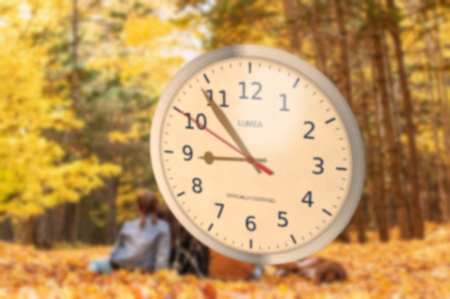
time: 8:53:50
